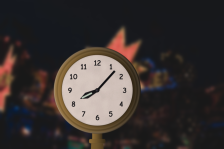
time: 8:07
